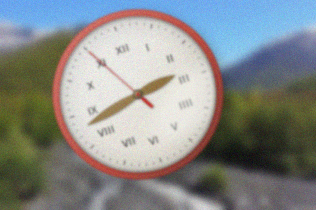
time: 2:42:55
